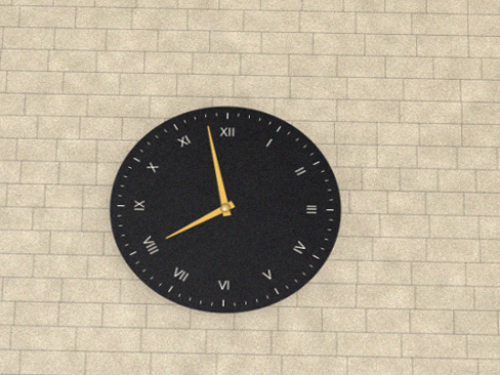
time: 7:58
